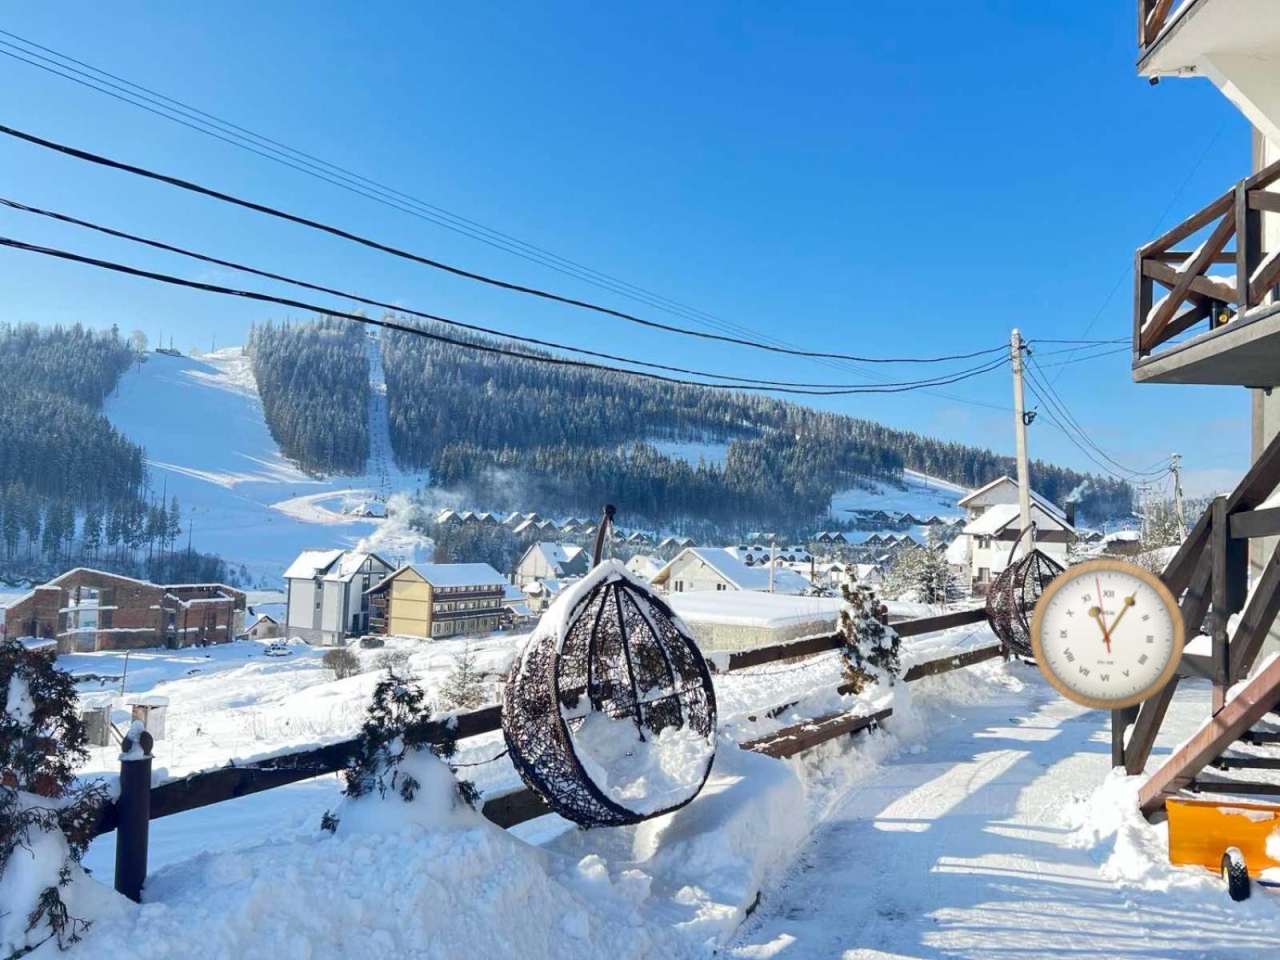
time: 11:04:58
